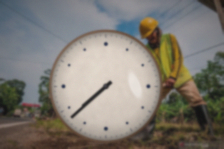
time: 7:38
